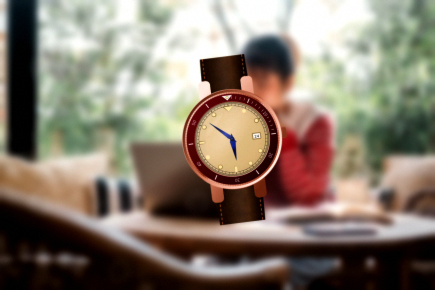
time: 5:52
